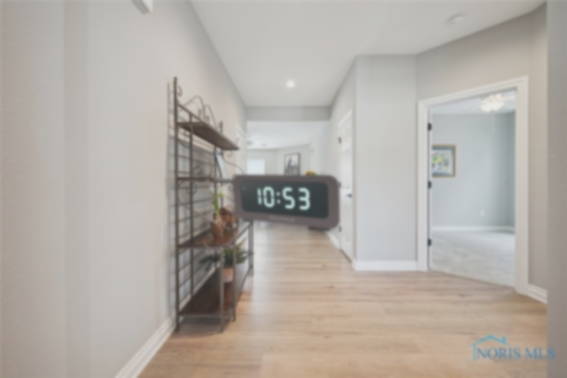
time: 10:53
